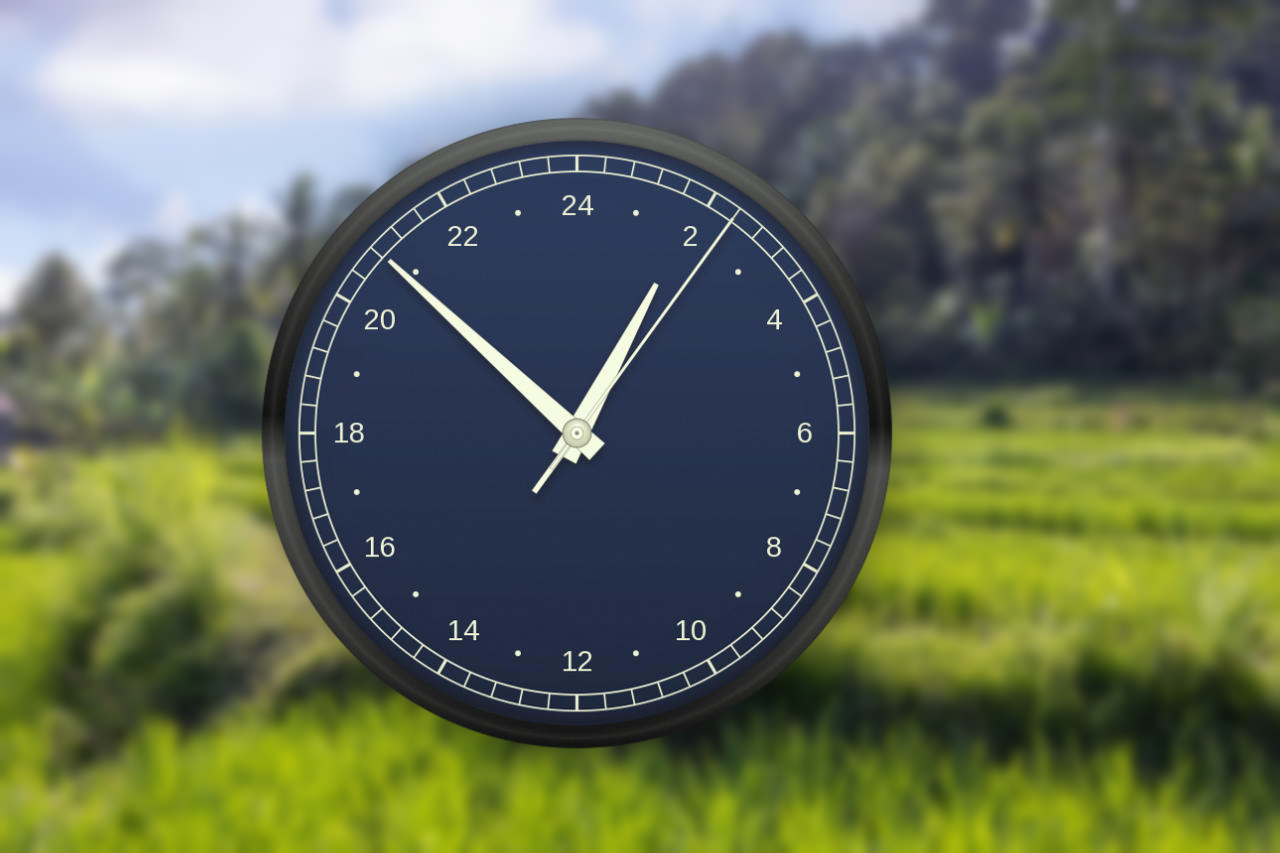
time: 1:52:06
